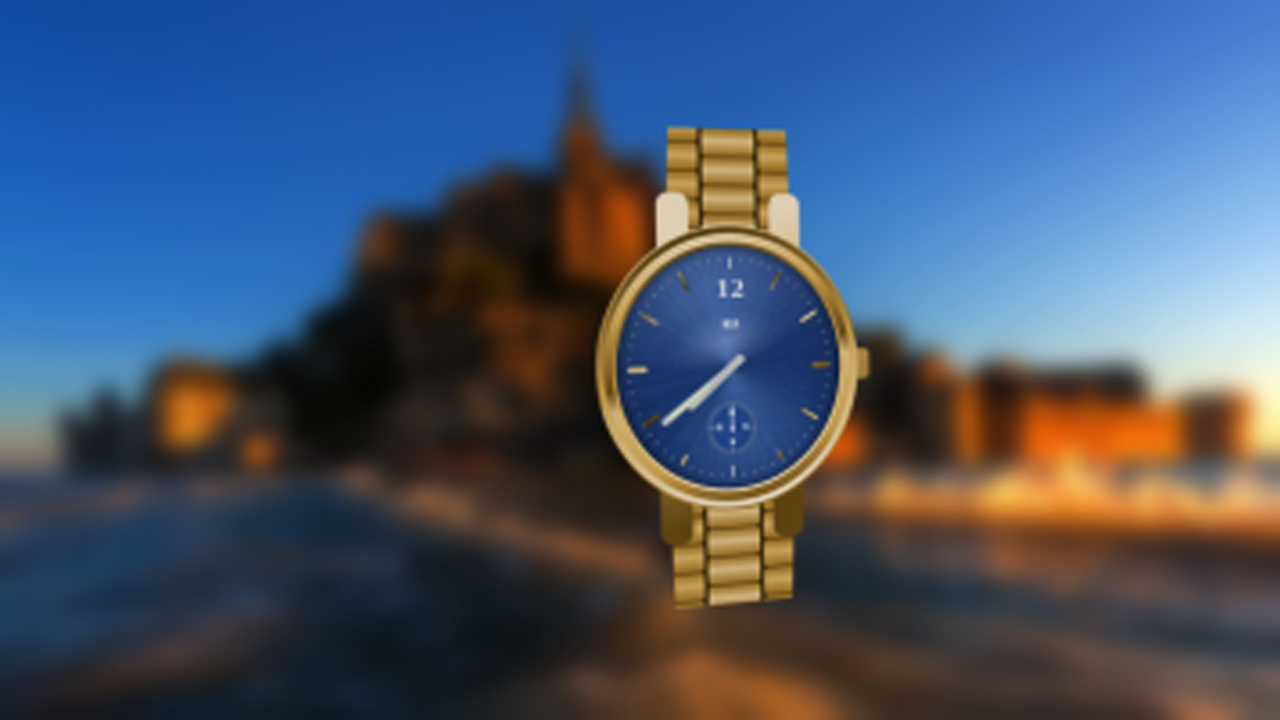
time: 7:39
